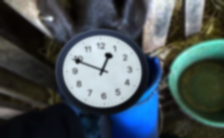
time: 12:49
